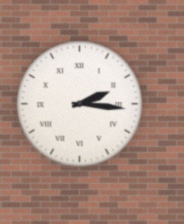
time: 2:16
